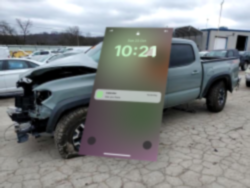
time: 10:21
